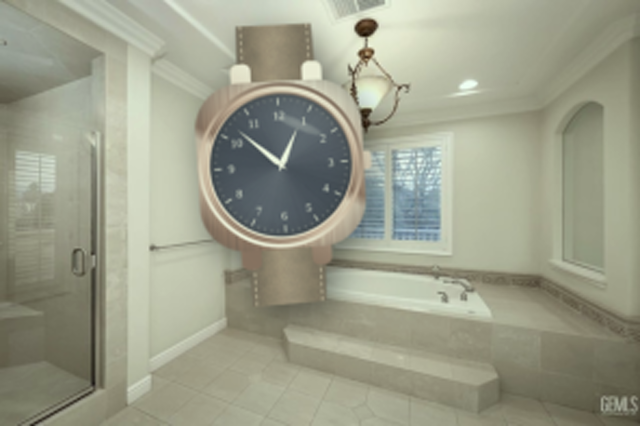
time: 12:52
